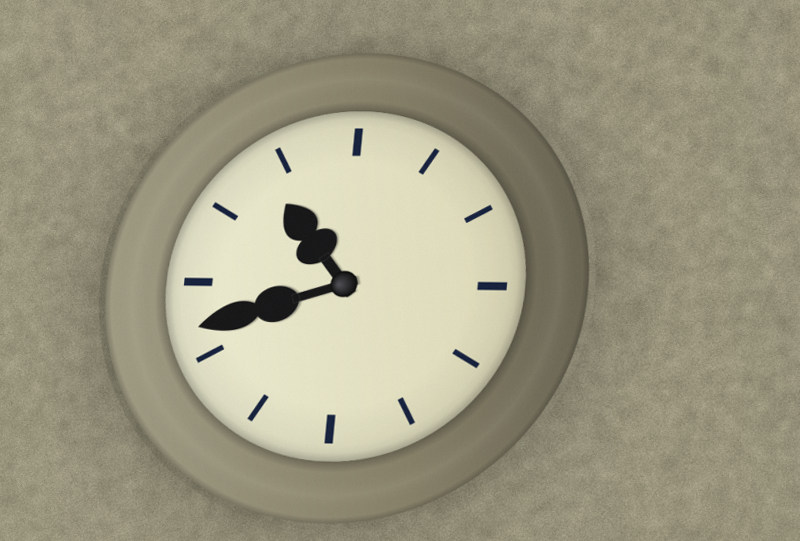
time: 10:42
